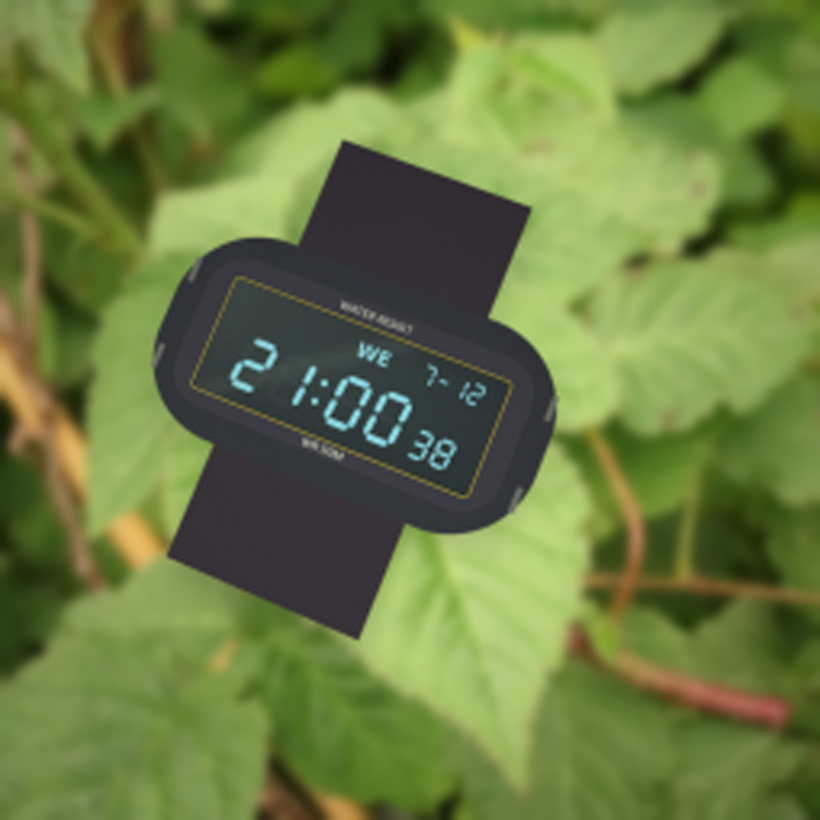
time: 21:00:38
